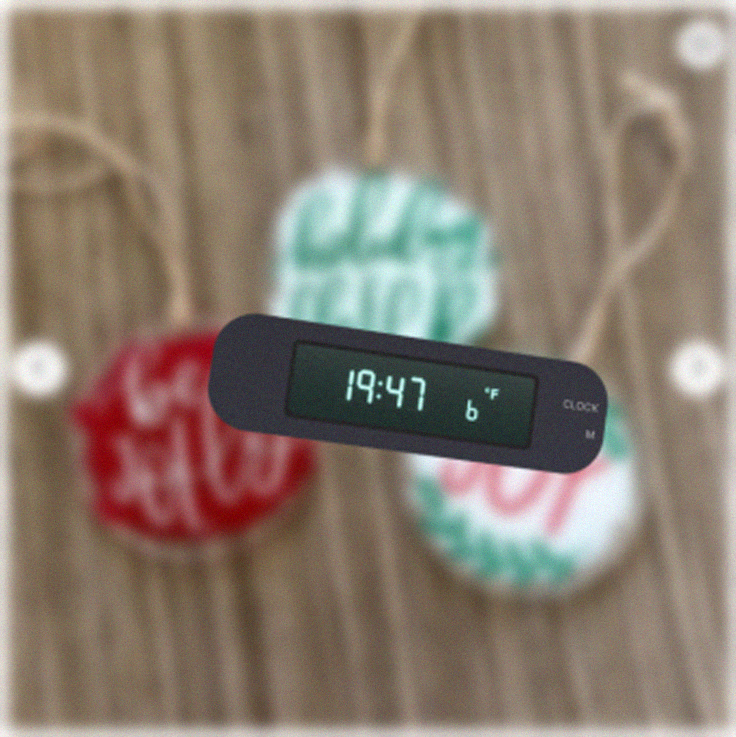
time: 19:47
